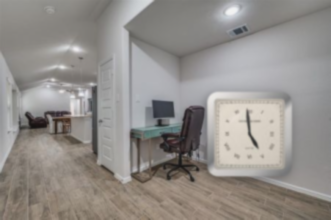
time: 4:59
